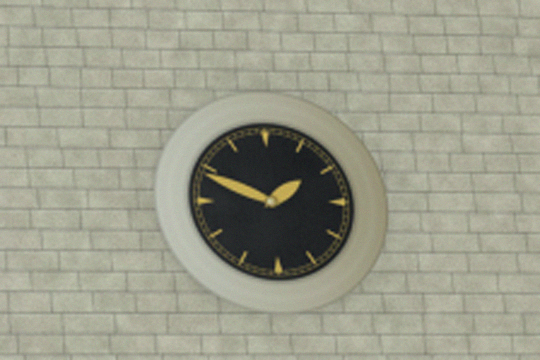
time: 1:49
